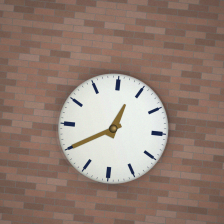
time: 12:40
